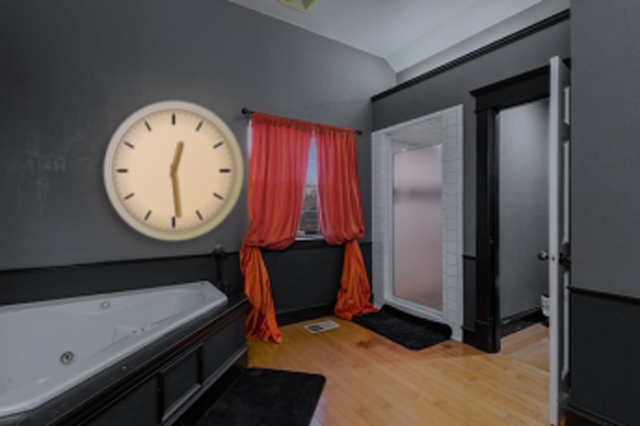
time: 12:29
